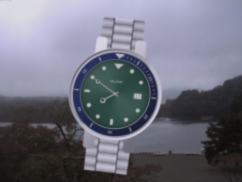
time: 7:50
